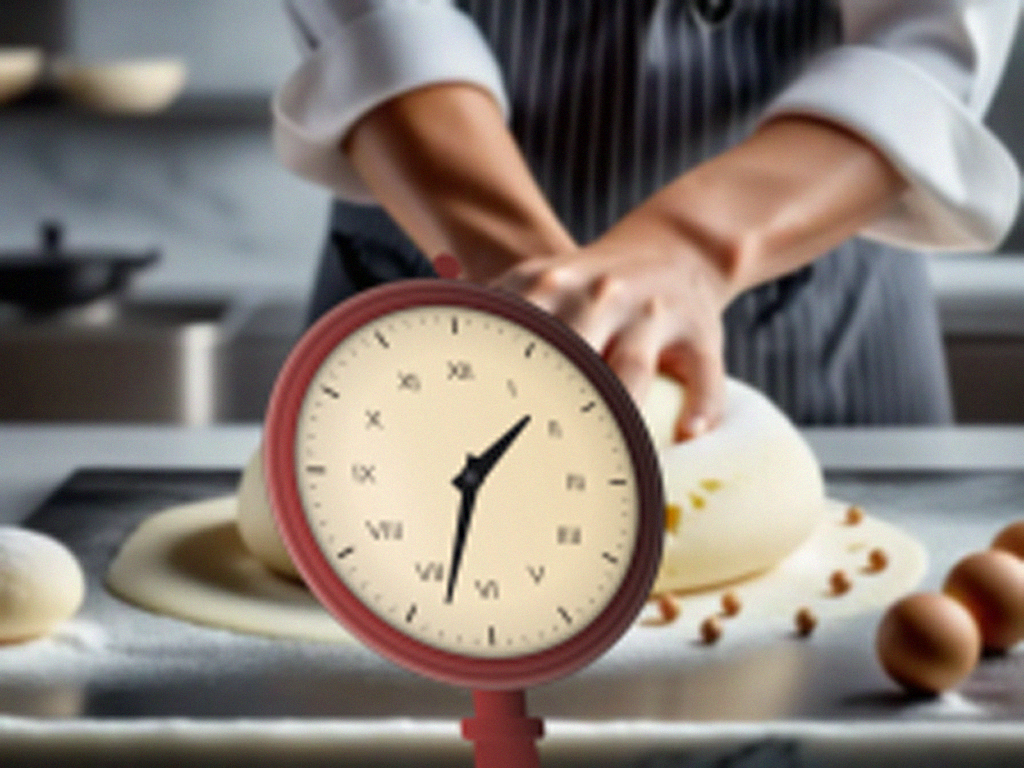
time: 1:33
